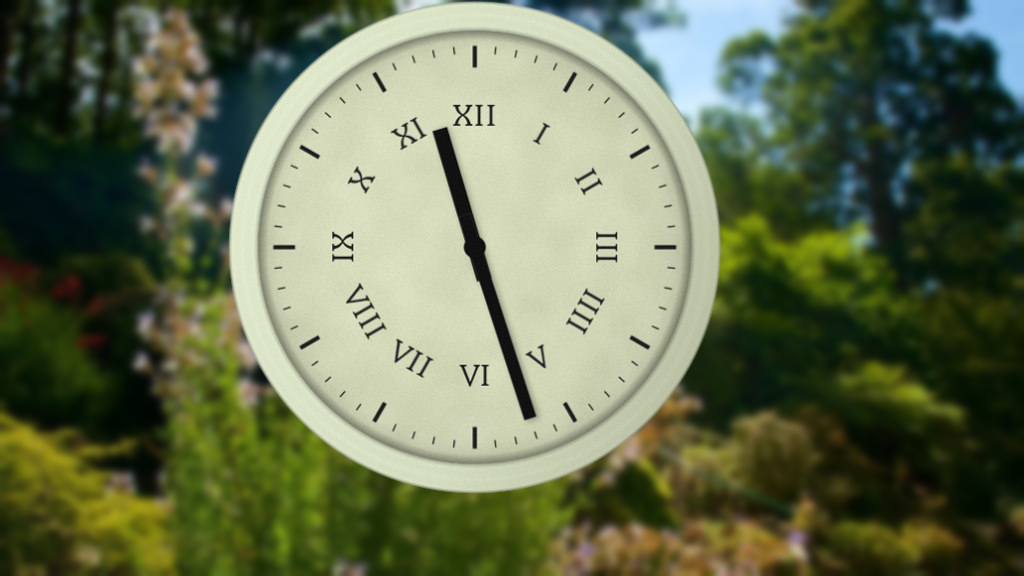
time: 11:27
